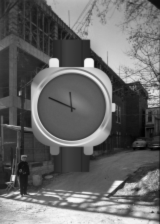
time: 11:49
